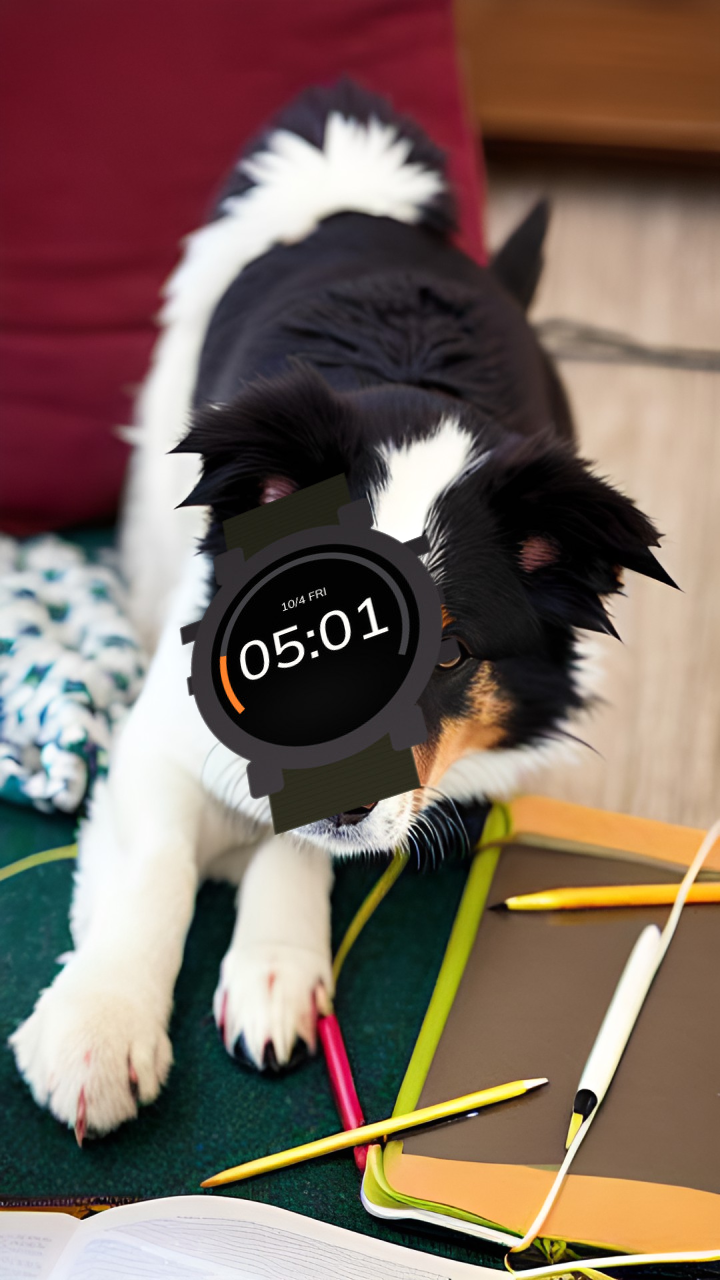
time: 5:01
